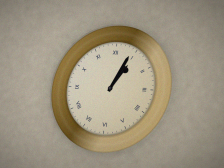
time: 1:04
